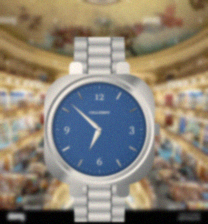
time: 6:52
